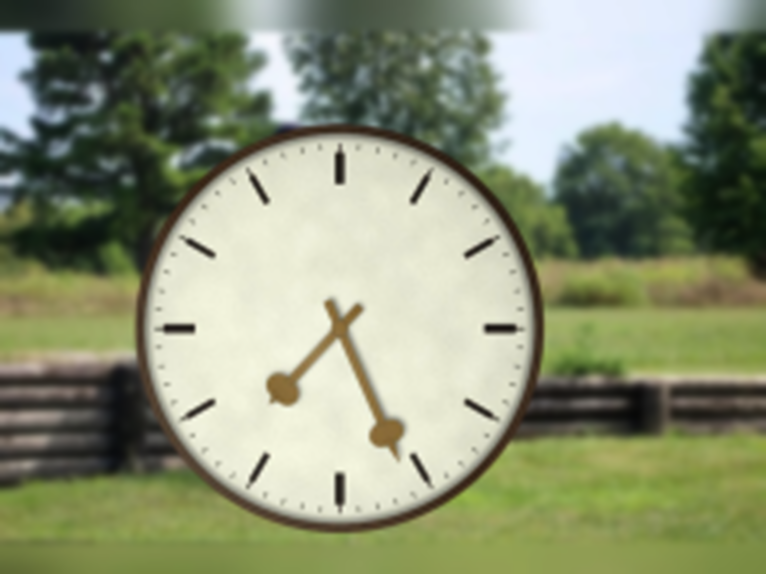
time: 7:26
